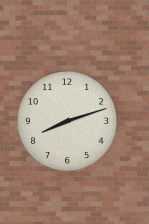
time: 8:12
